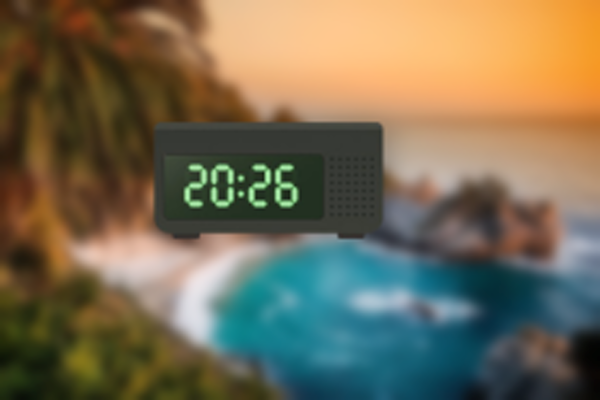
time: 20:26
